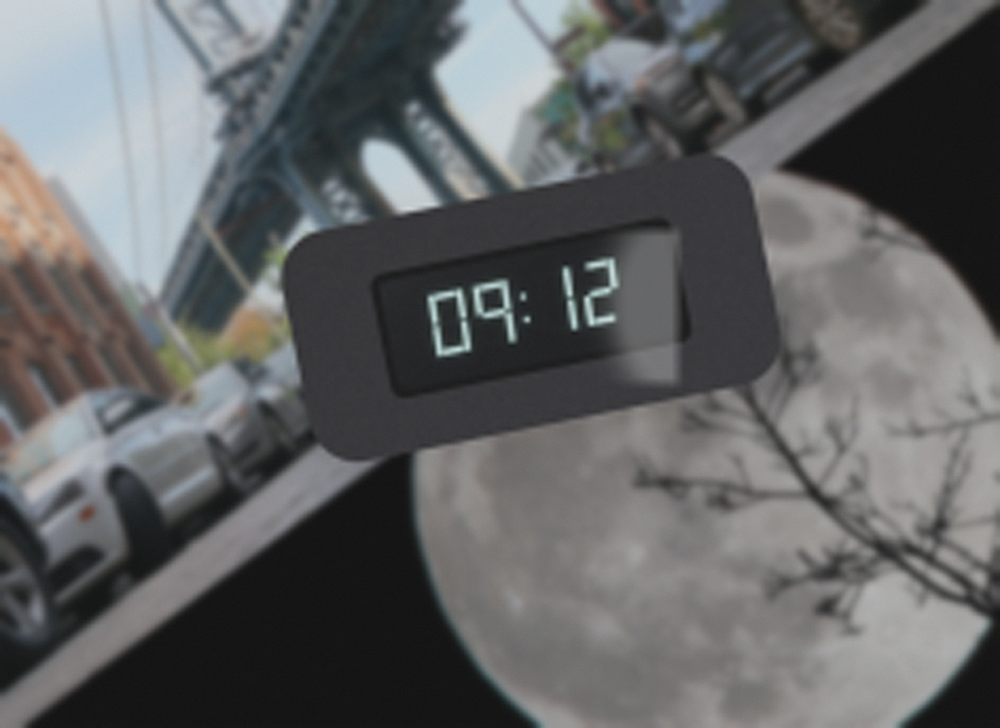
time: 9:12
